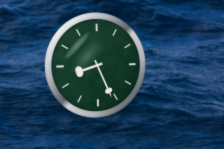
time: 8:26
